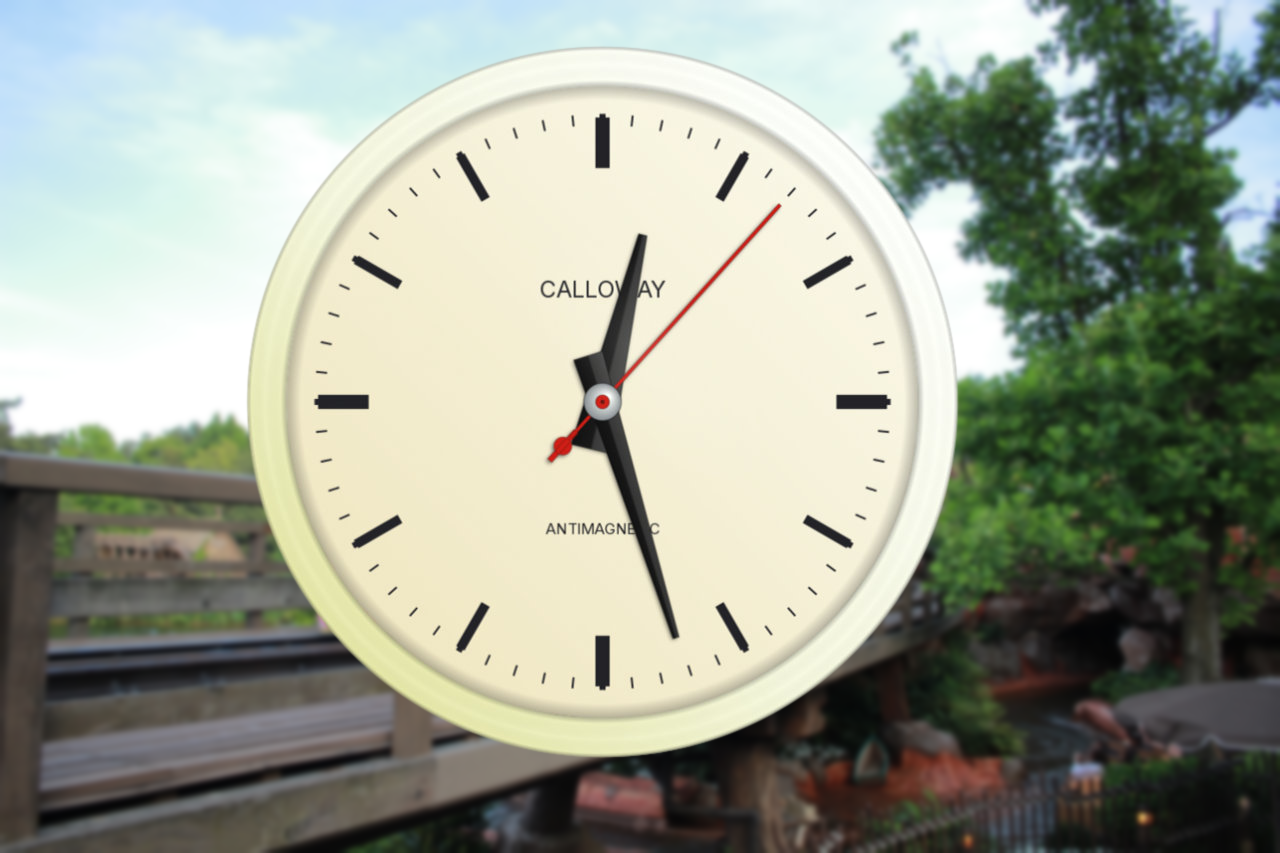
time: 12:27:07
